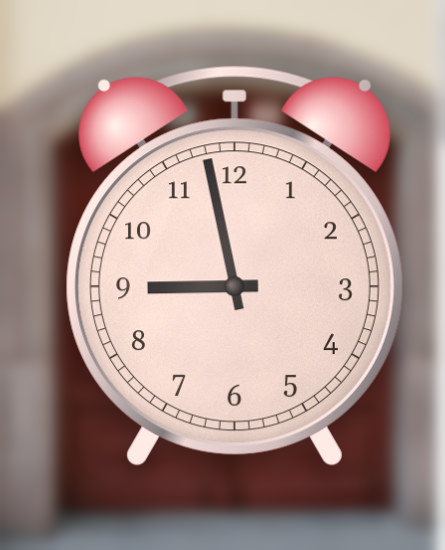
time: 8:58
